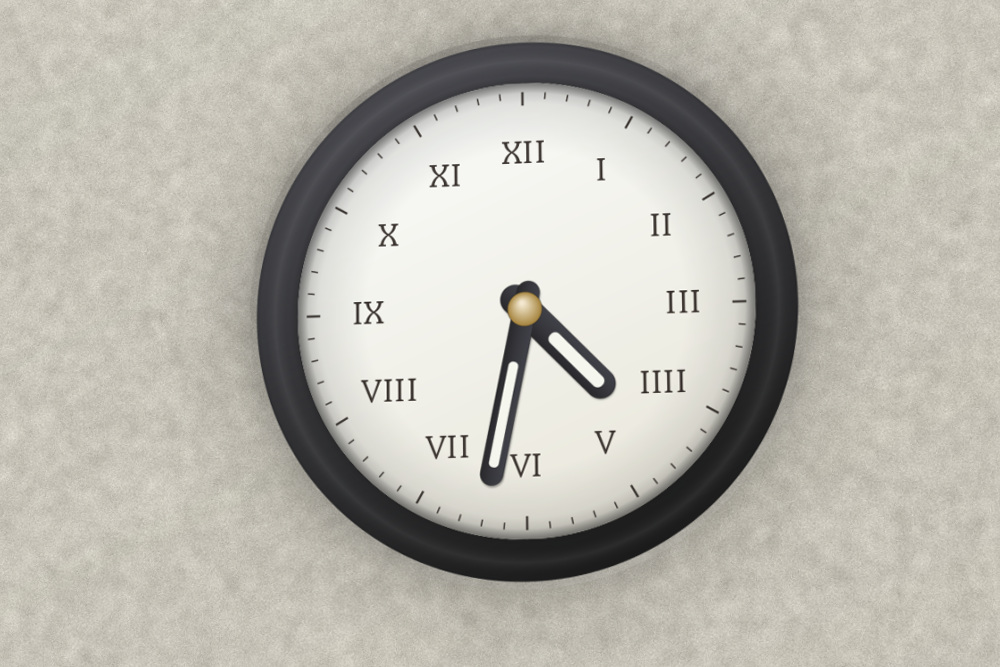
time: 4:32
